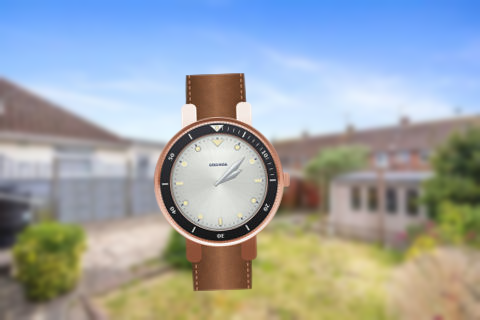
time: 2:08
